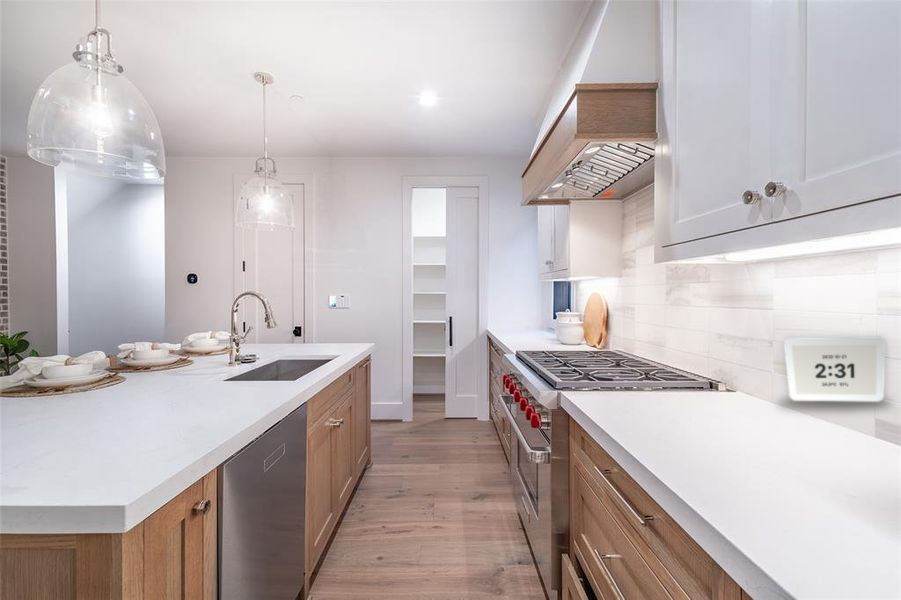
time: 2:31
